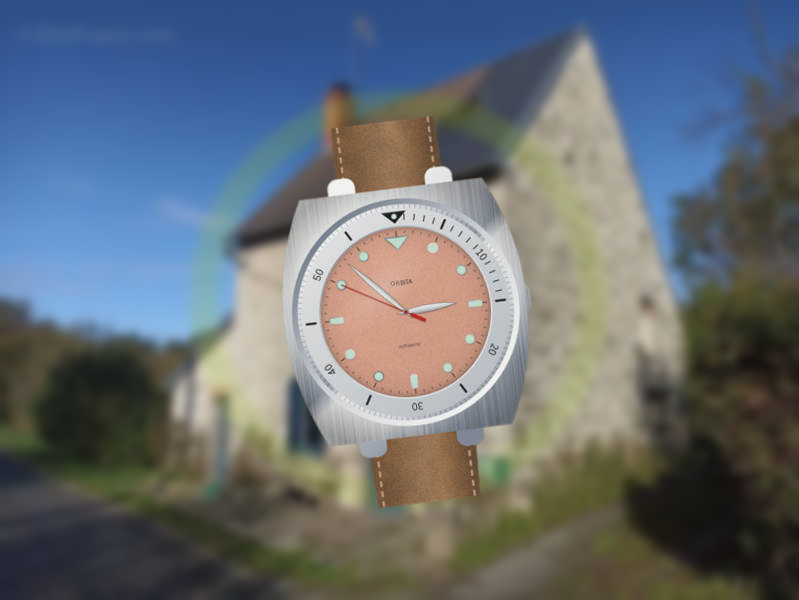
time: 2:52:50
